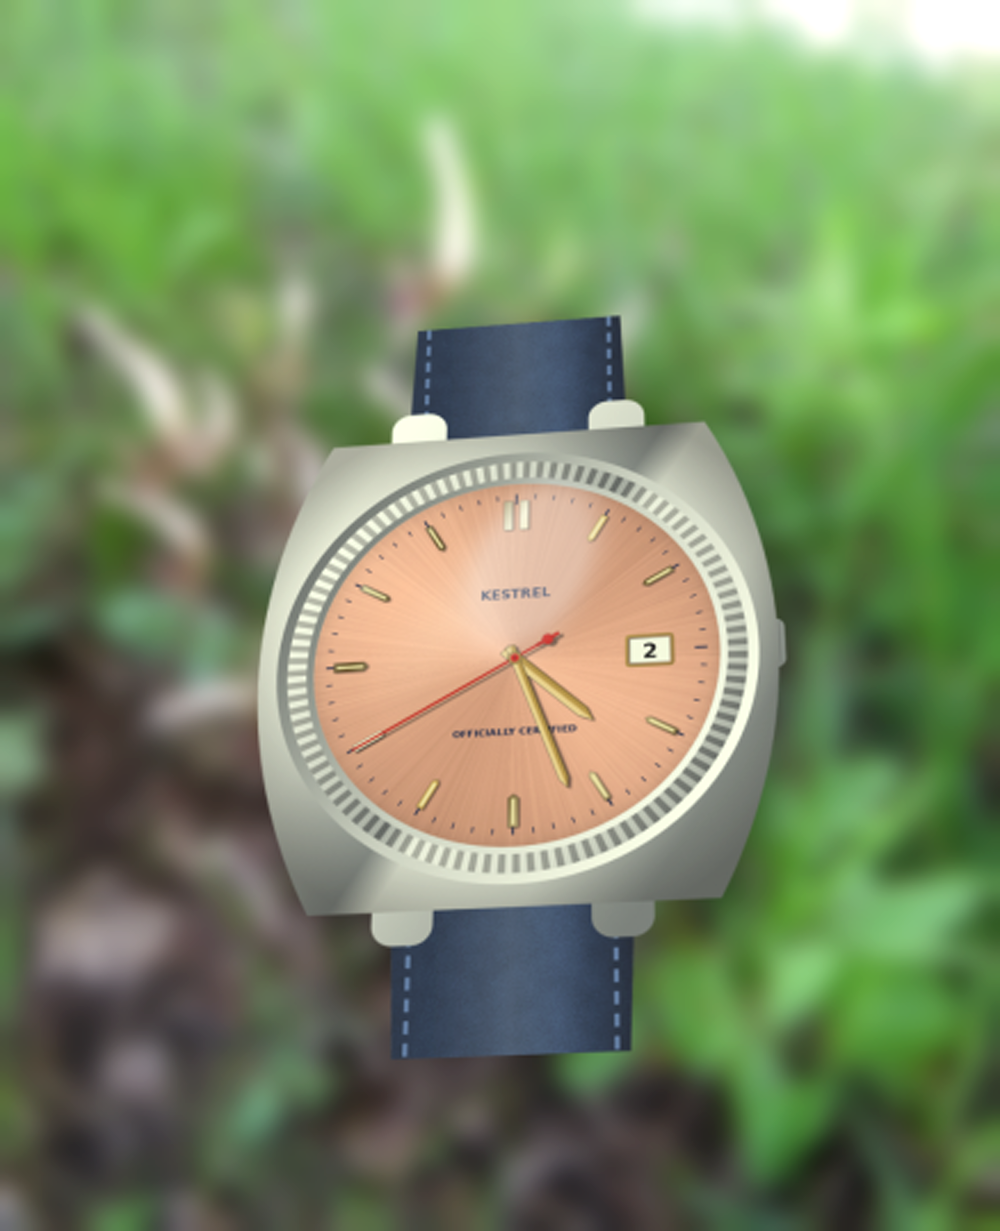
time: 4:26:40
